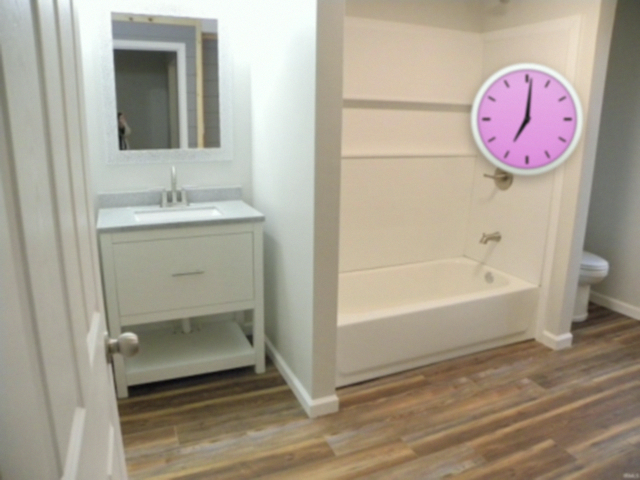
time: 7:01
